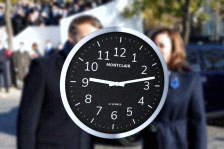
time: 9:13
